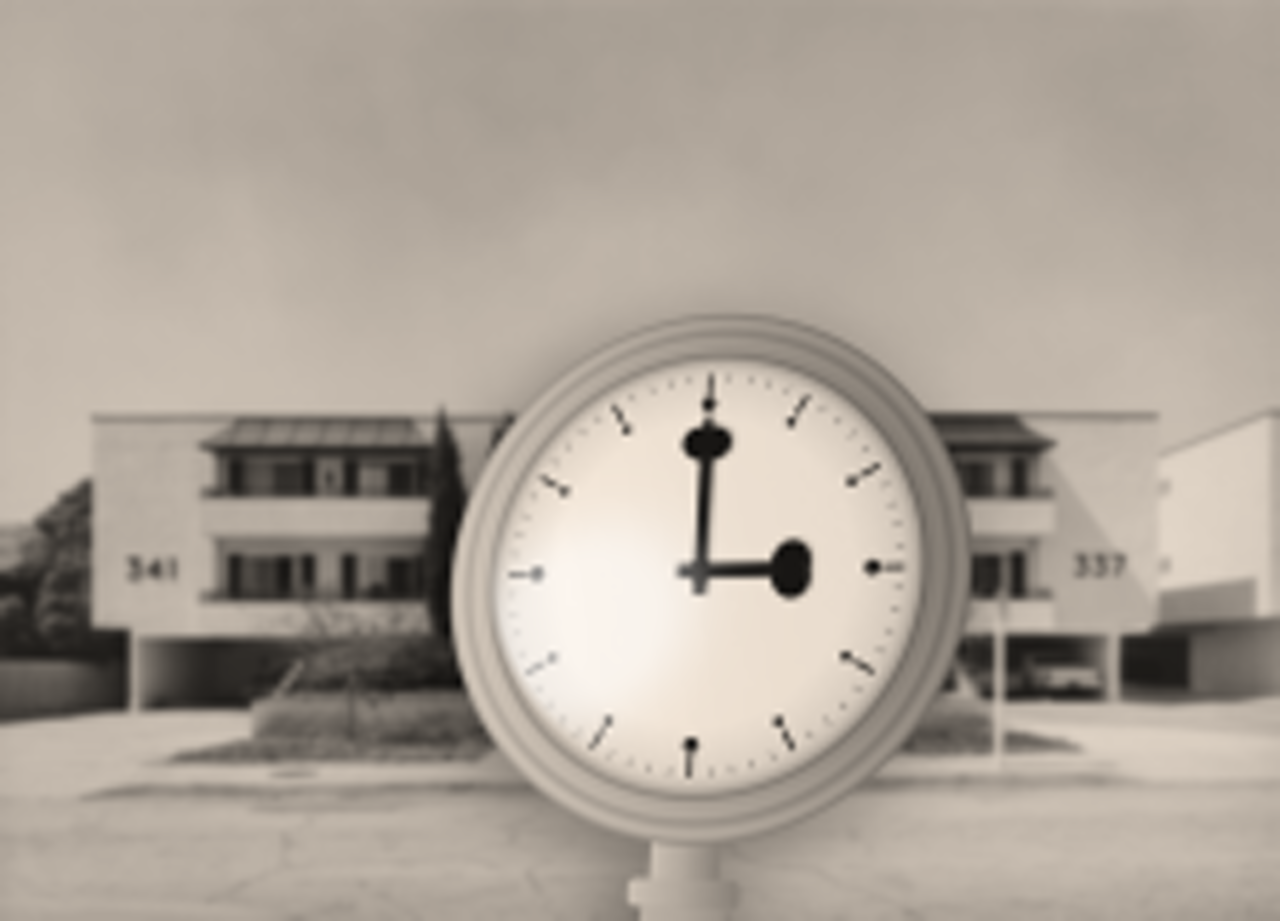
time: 3:00
